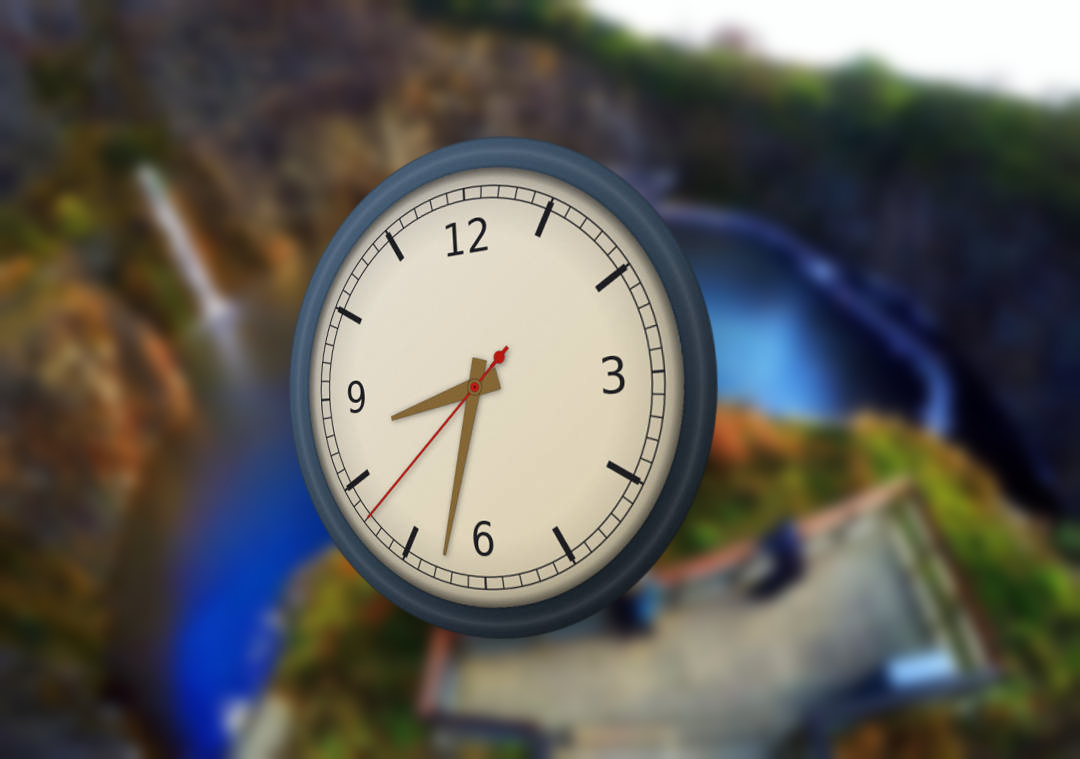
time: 8:32:38
